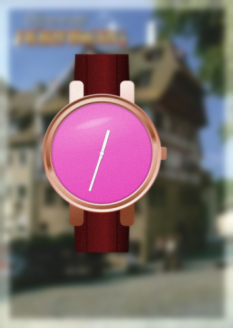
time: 12:33
